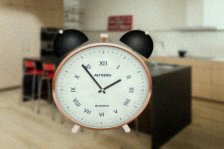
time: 1:54
